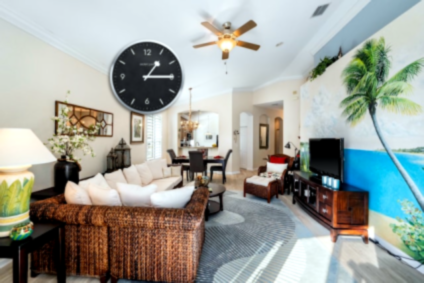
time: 1:15
